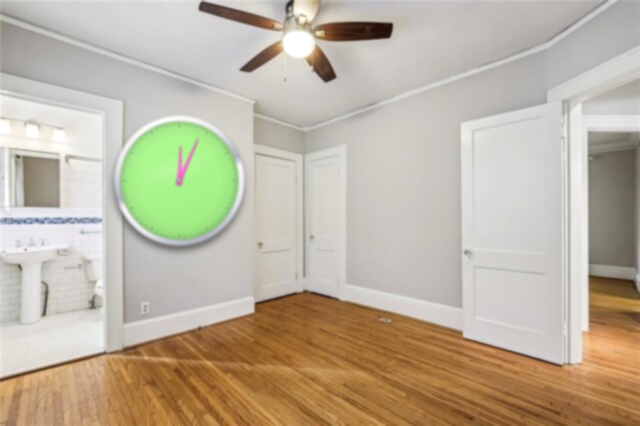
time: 12:04
